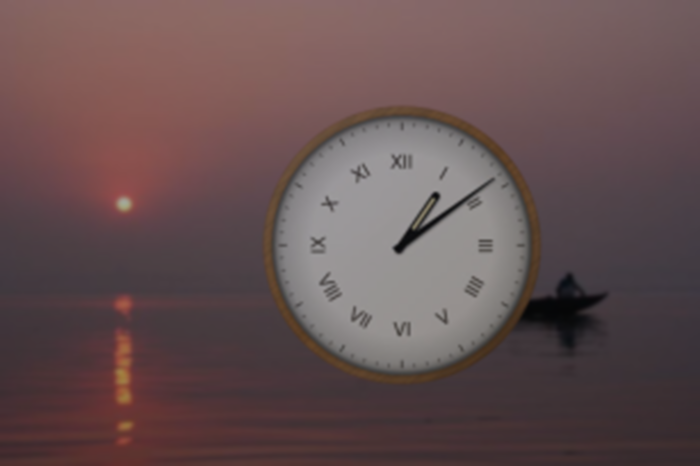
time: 1:09
